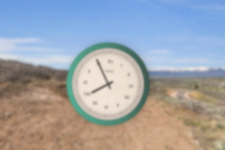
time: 7:55
